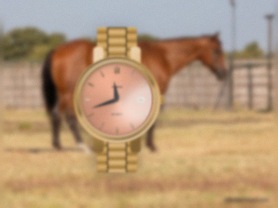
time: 11:42
